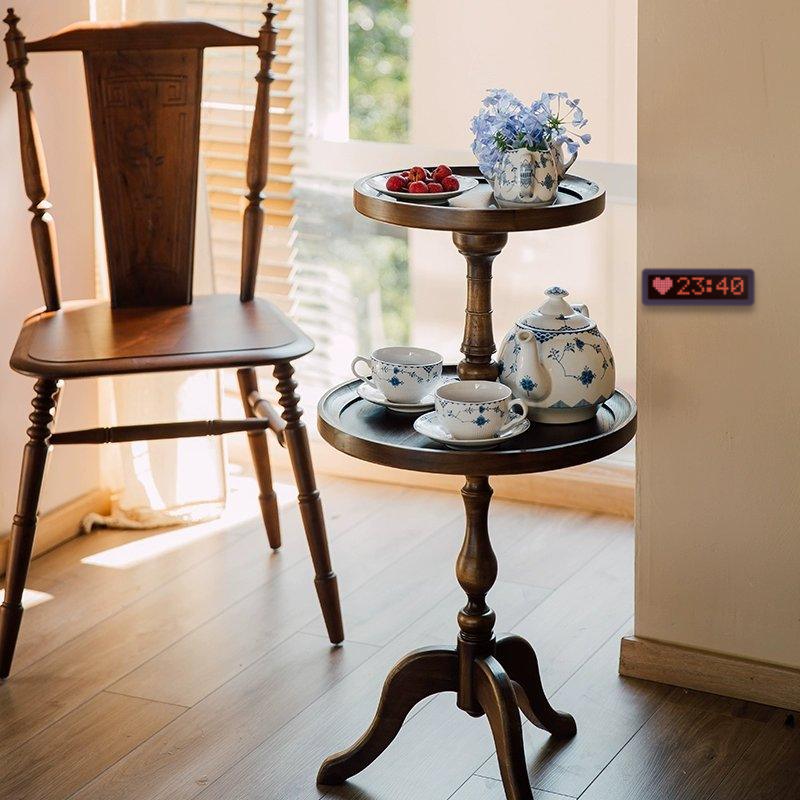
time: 23:40
